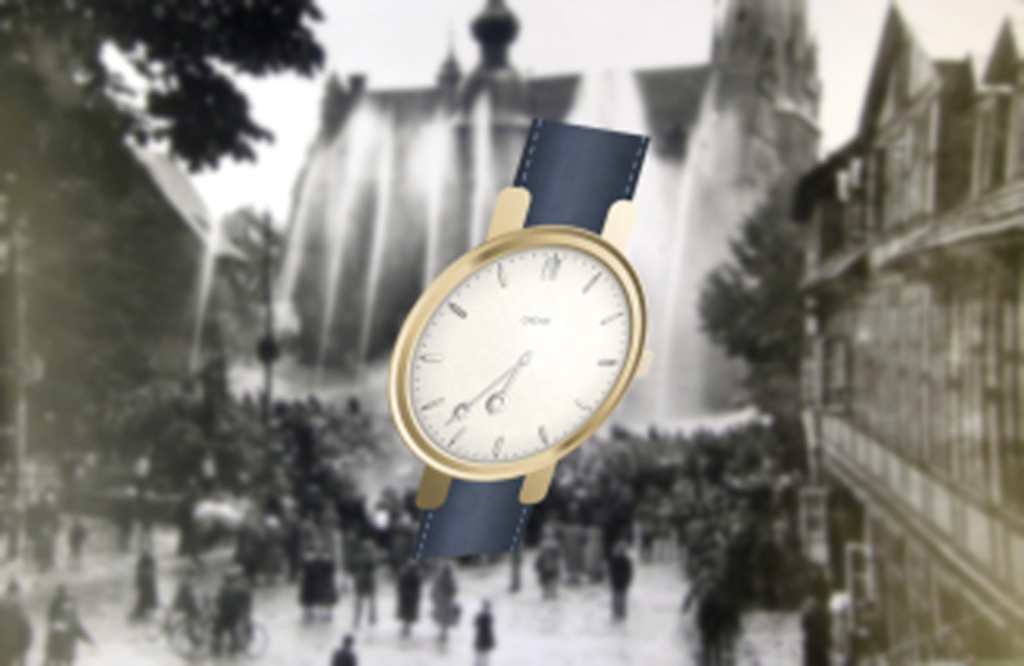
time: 6:37
